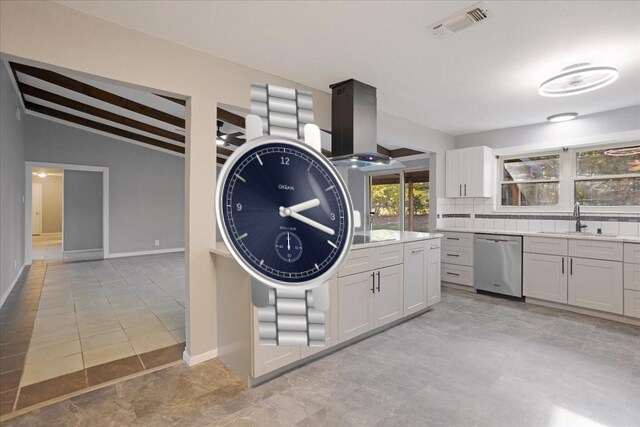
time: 2:18
